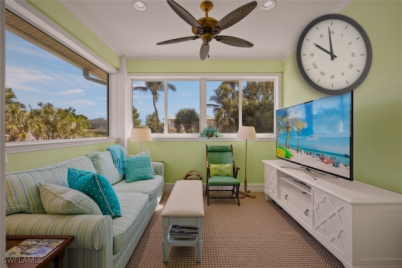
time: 9:59
